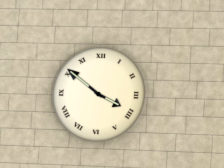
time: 3:51
